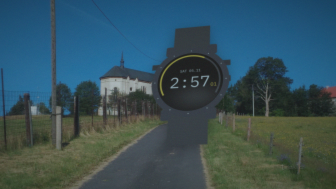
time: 2:57
